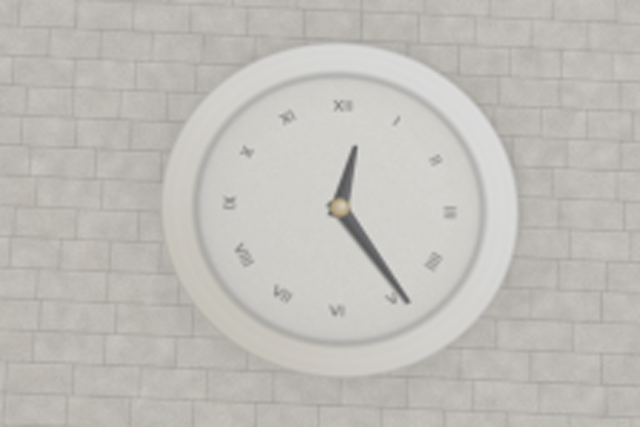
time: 12:24
